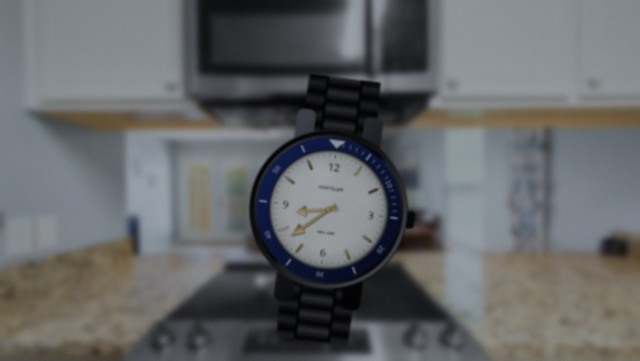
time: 8:38
